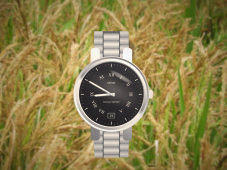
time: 8:50
